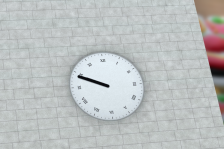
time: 9:49
